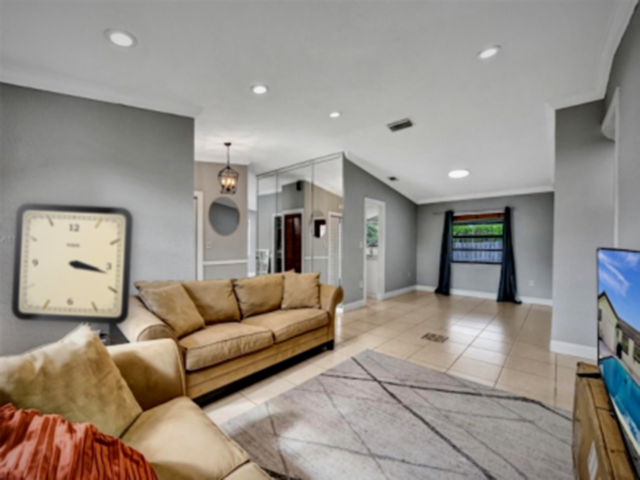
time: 3:17
